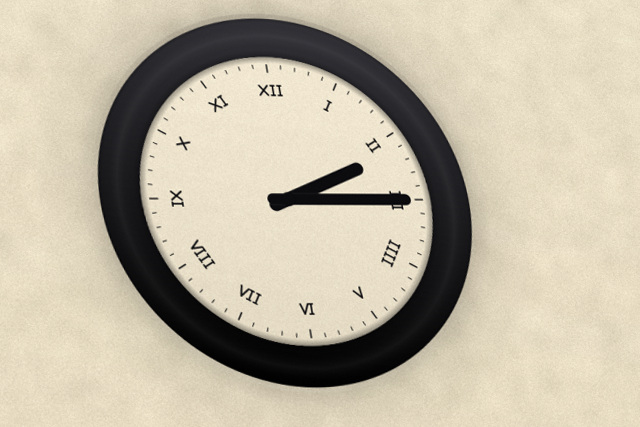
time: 2:15
